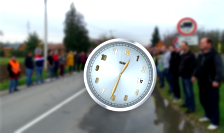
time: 12:31
